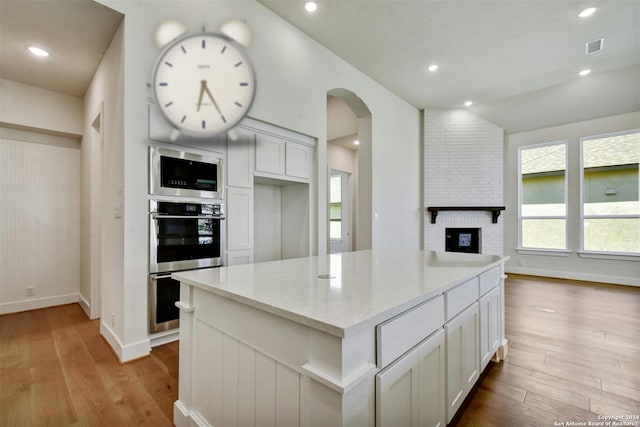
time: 6:25
